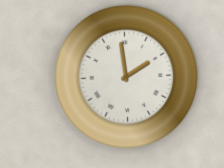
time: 1:59
